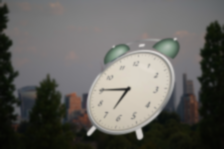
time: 6:45
